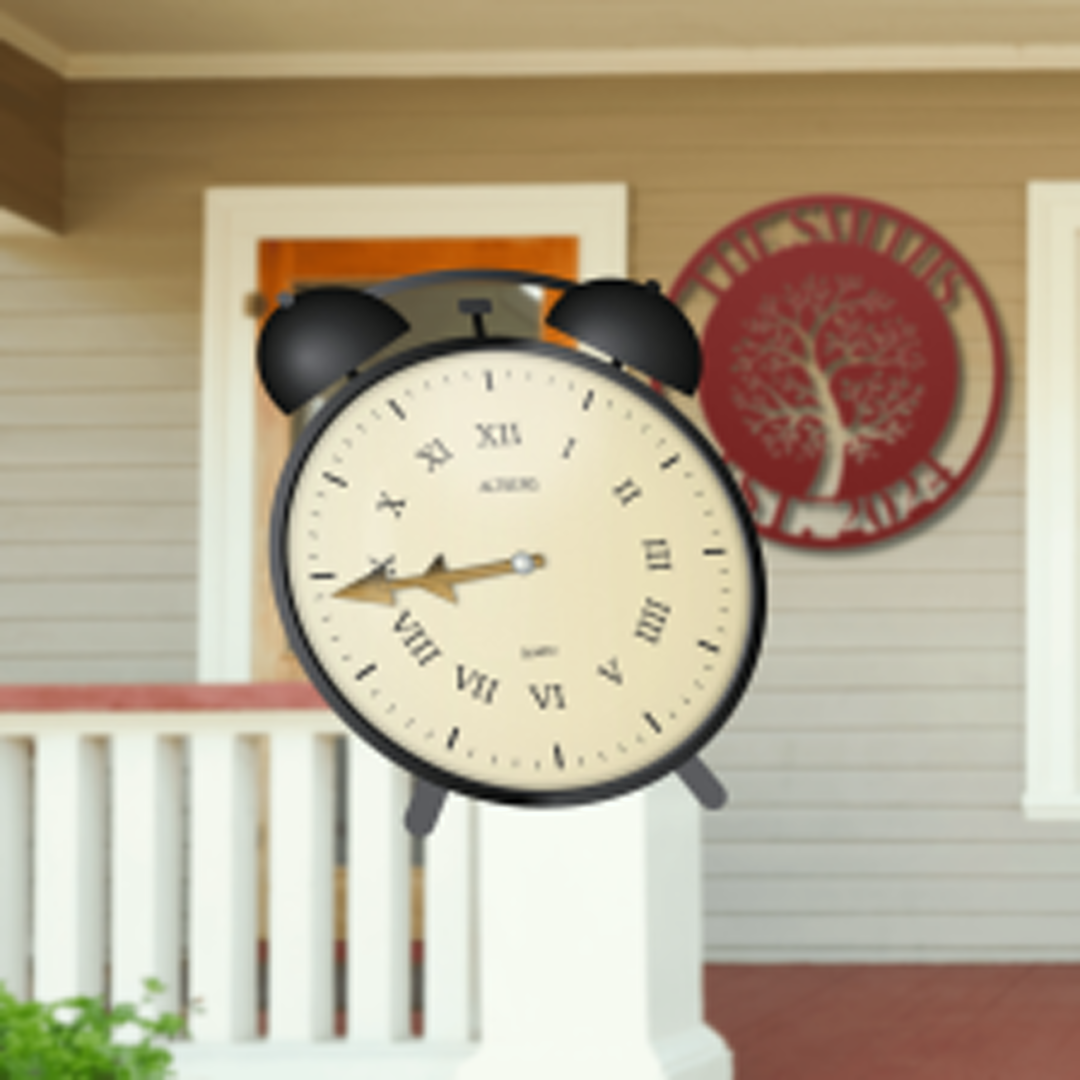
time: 8:44
